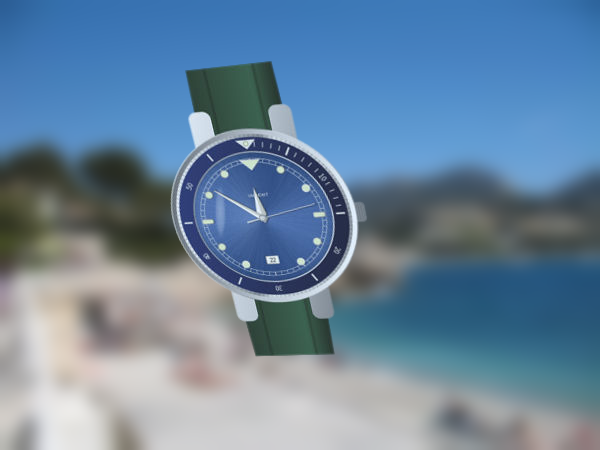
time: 11:51:13
